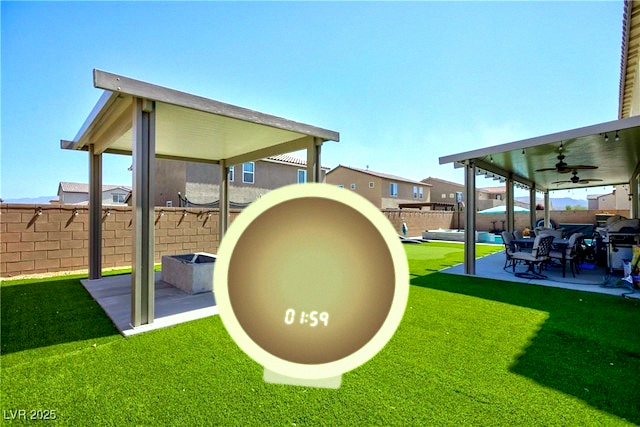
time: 1:59
